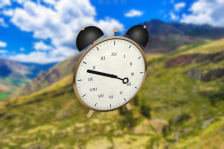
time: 3:48
